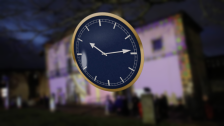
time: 10:14
